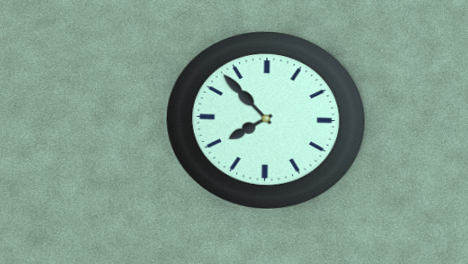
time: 7:53
